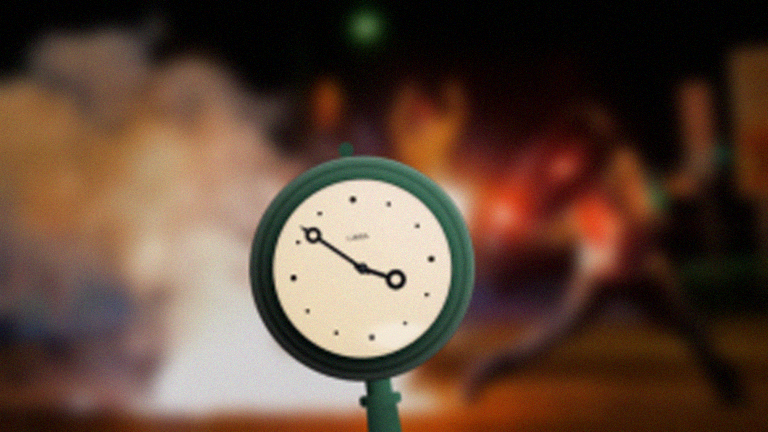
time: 3:52
